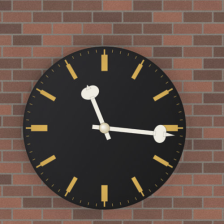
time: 11:16
